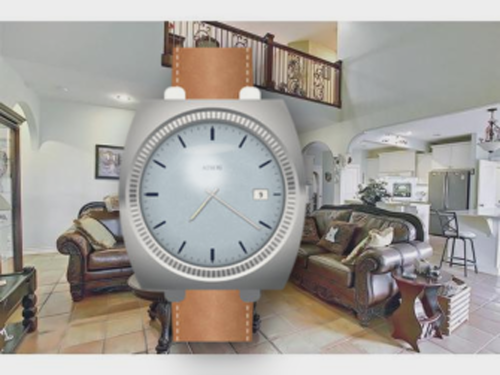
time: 7:21
